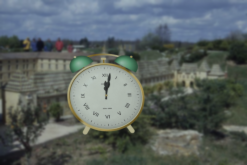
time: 12:02
